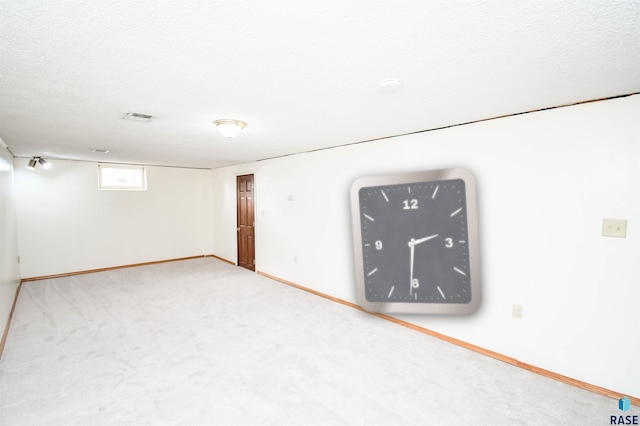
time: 2:31
